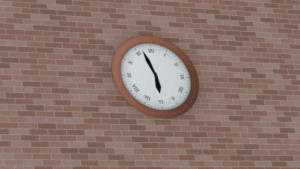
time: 5:57
